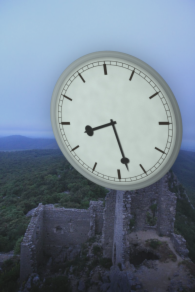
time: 8:28
